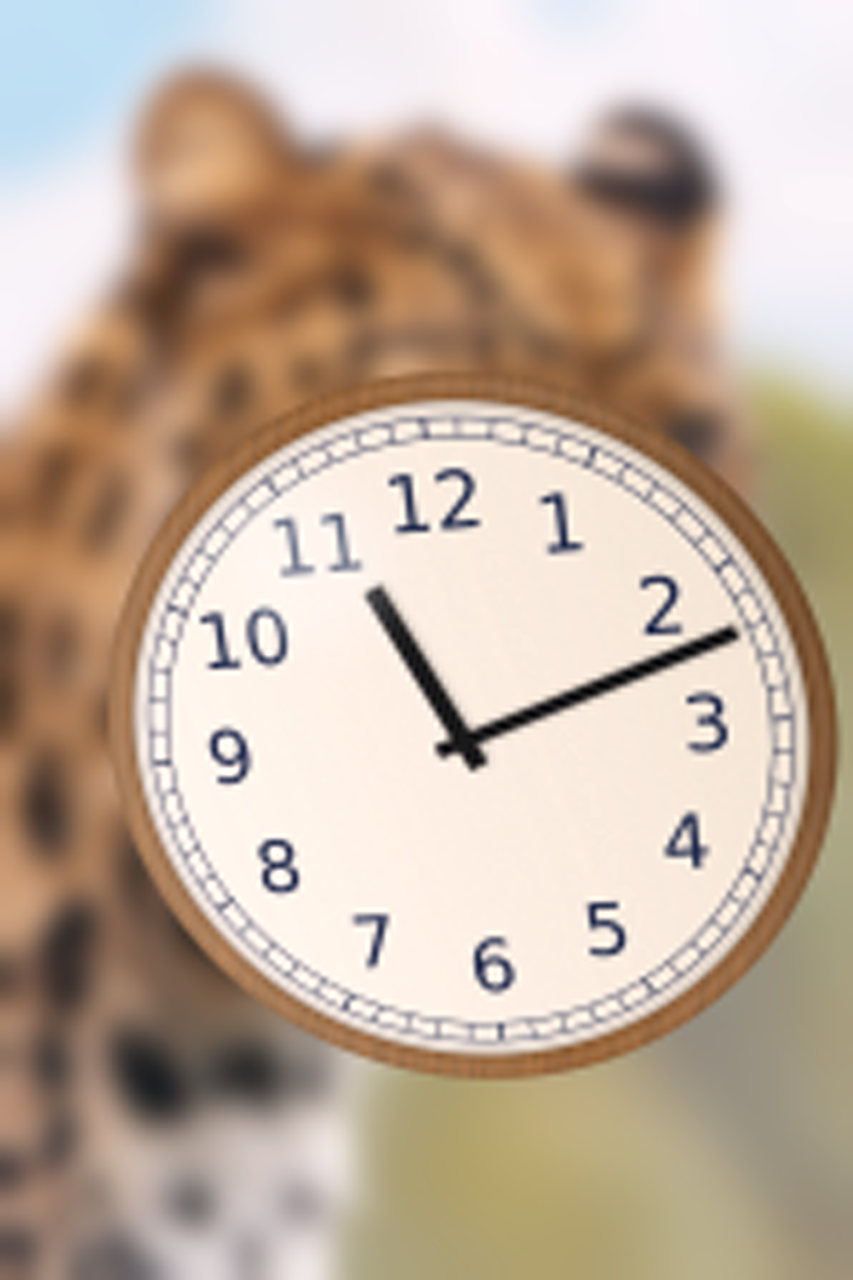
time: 11:12
